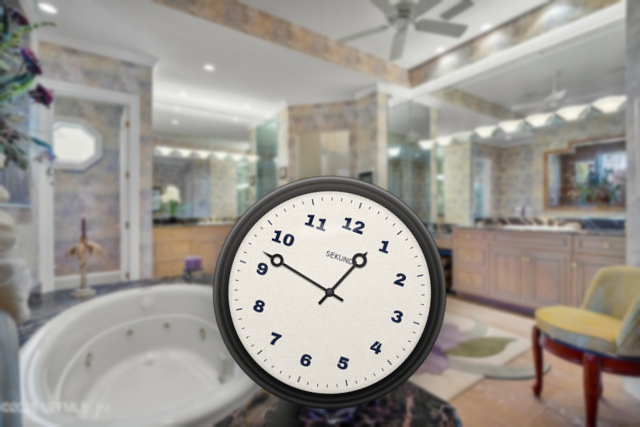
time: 12:47
